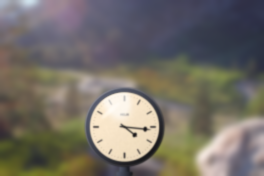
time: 4:16
